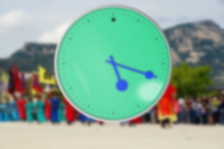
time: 5:18
